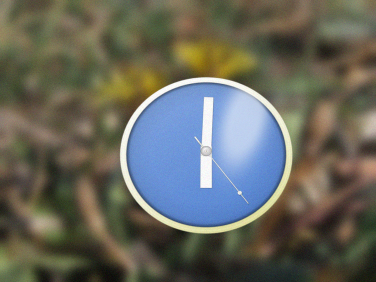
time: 6:00:24
